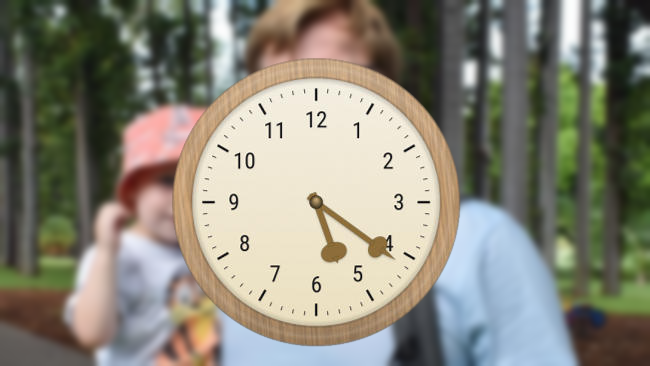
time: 5:21
